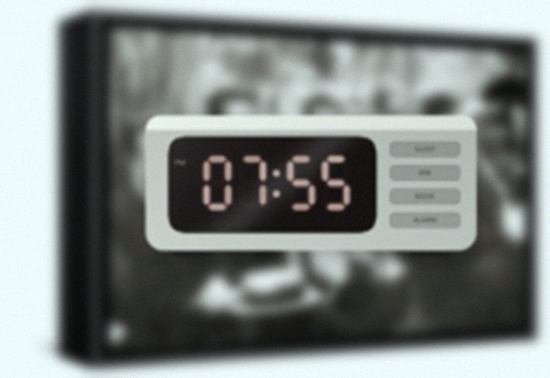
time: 7:55
